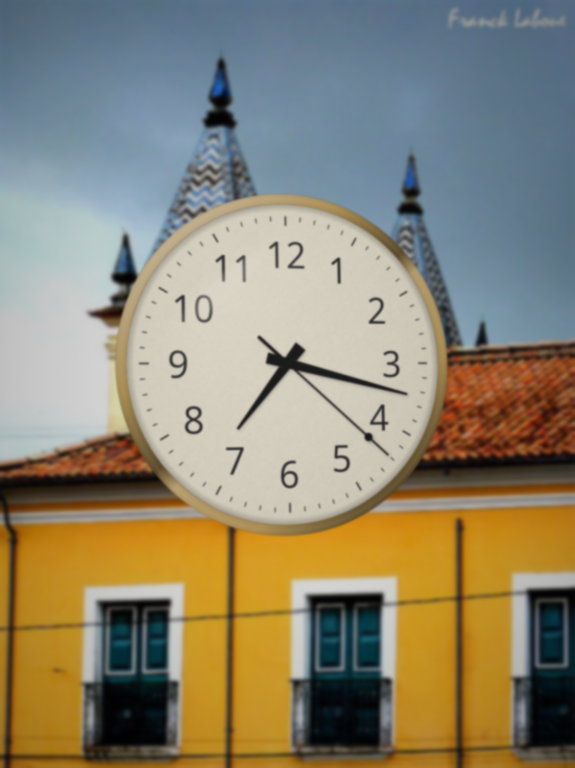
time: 7:17:22
